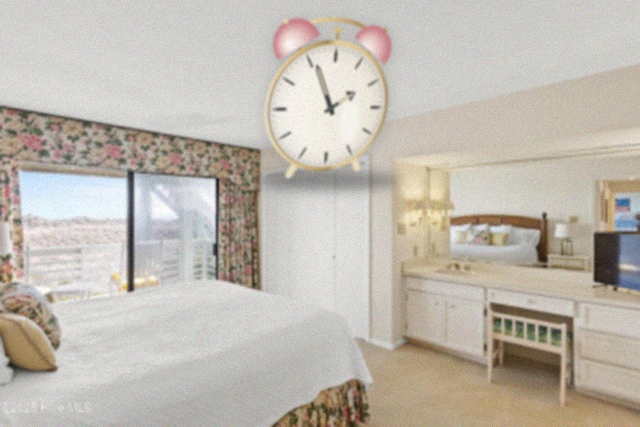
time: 1:56
